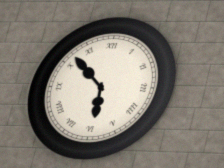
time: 5:52
